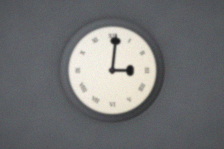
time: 3:01
